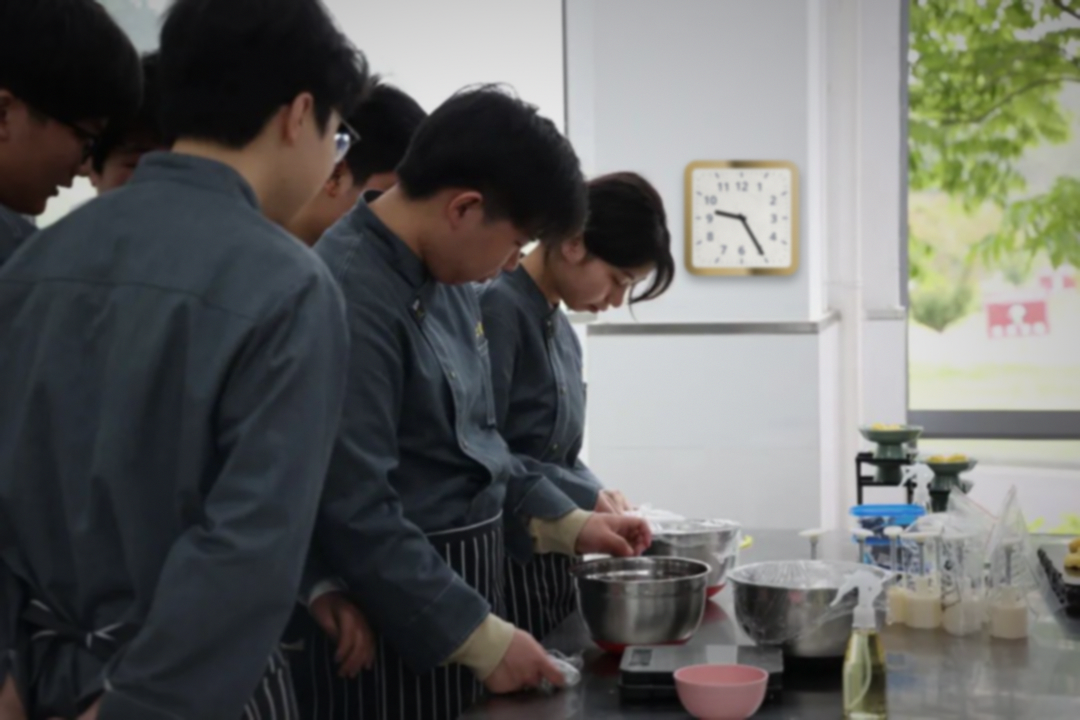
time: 9:25
